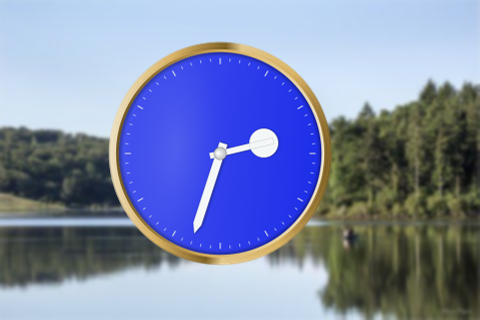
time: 2:33
